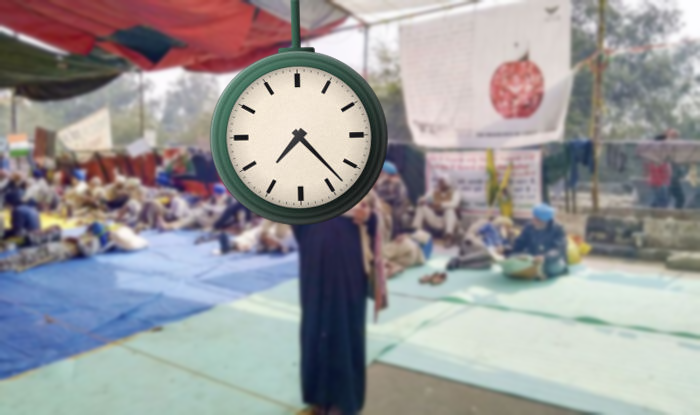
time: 7:23
